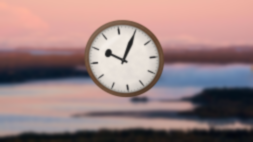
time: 10:05
